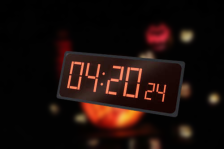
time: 4:20:24
